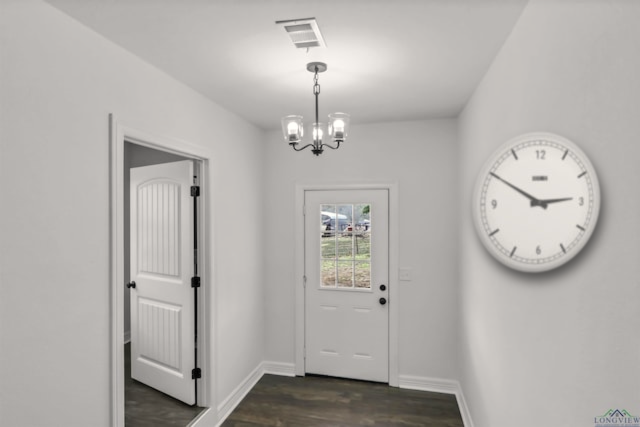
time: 2:50
